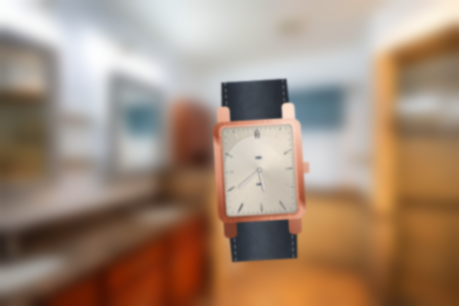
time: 5:39
